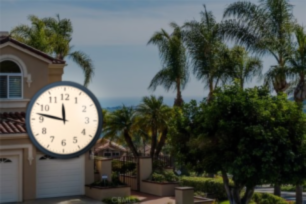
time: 11:47
